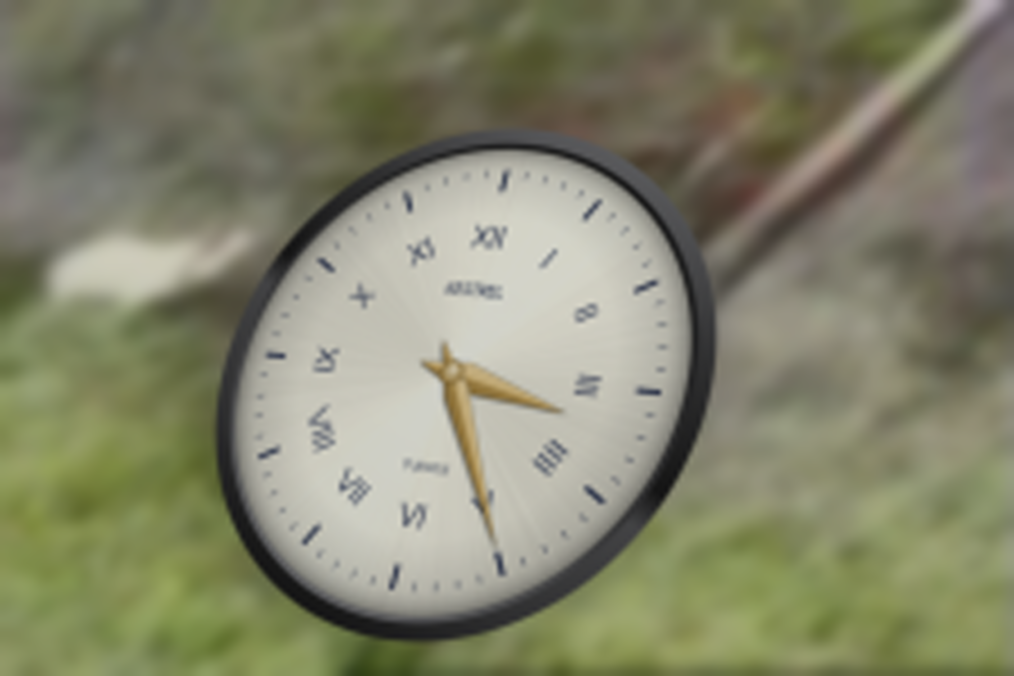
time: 3:25
